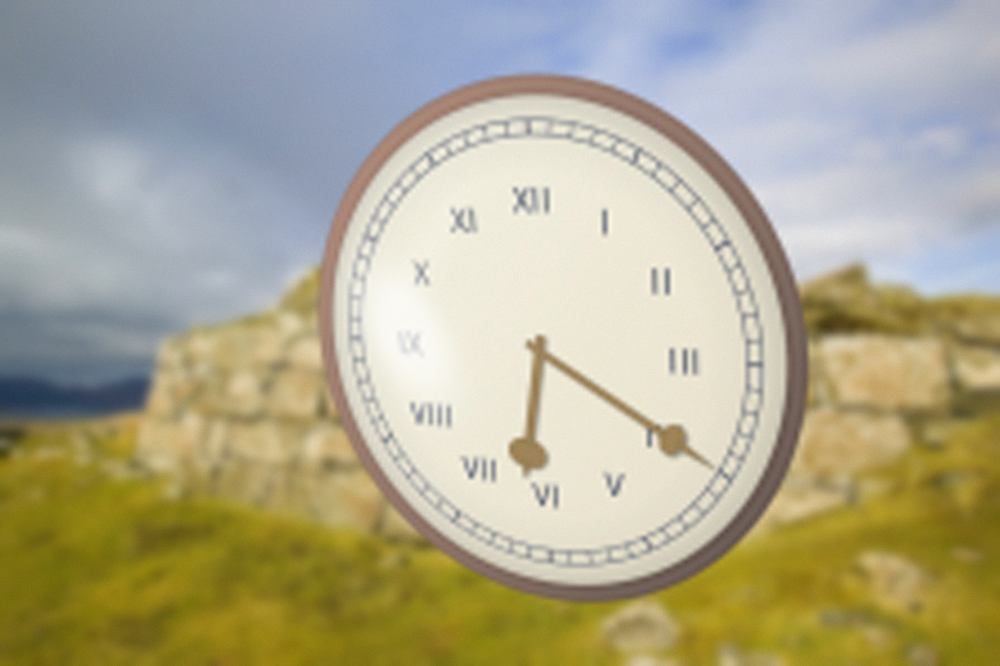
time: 6:20
